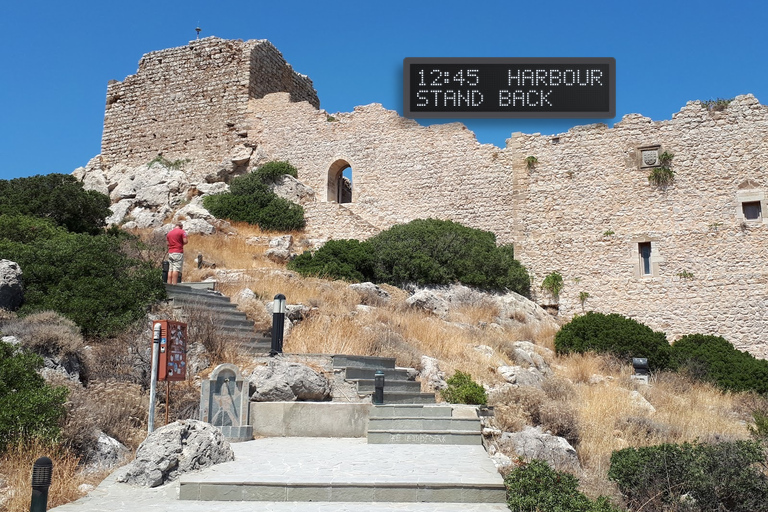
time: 12:45
